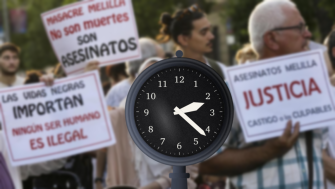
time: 2:22
